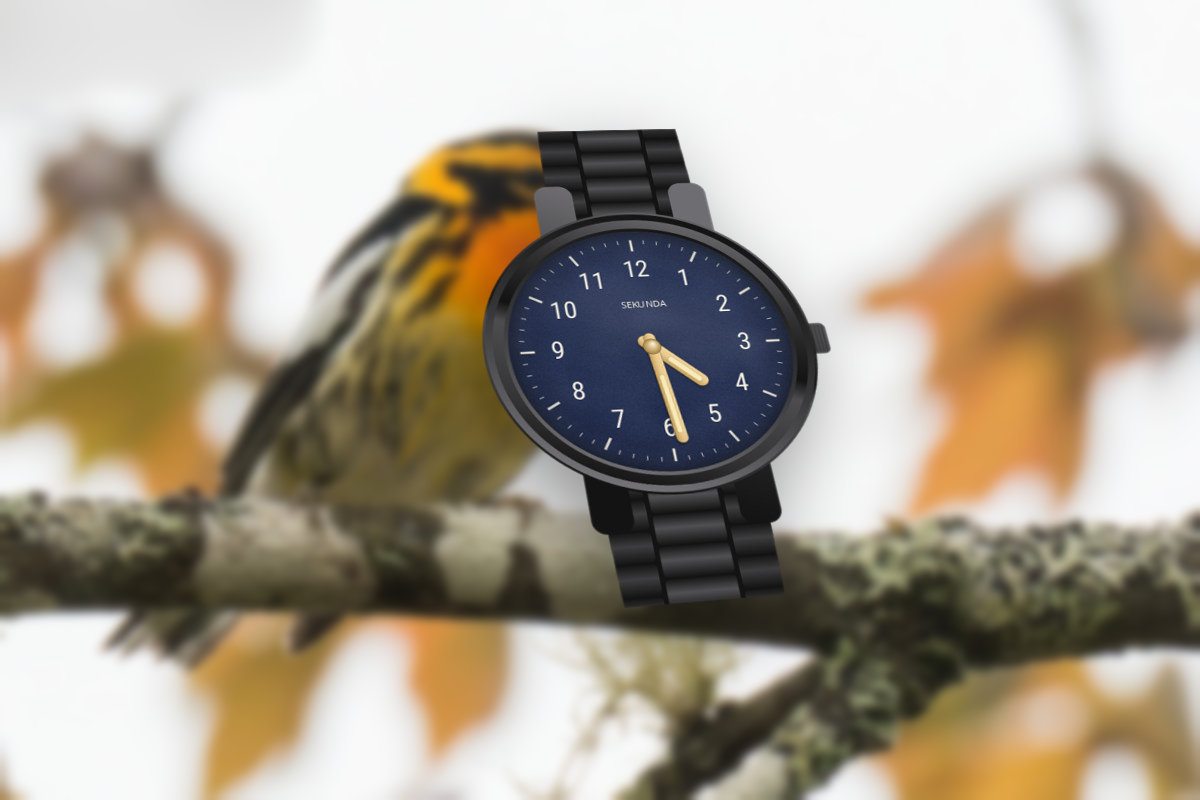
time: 4:29
